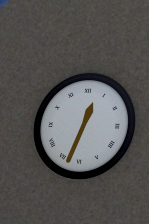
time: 12:33
